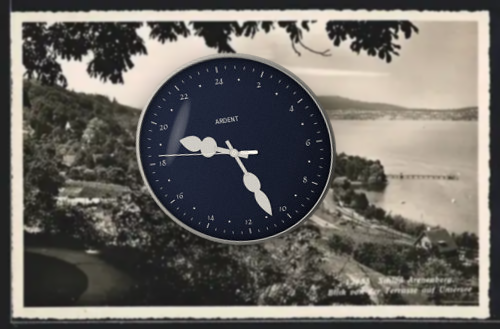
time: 19:26:46
